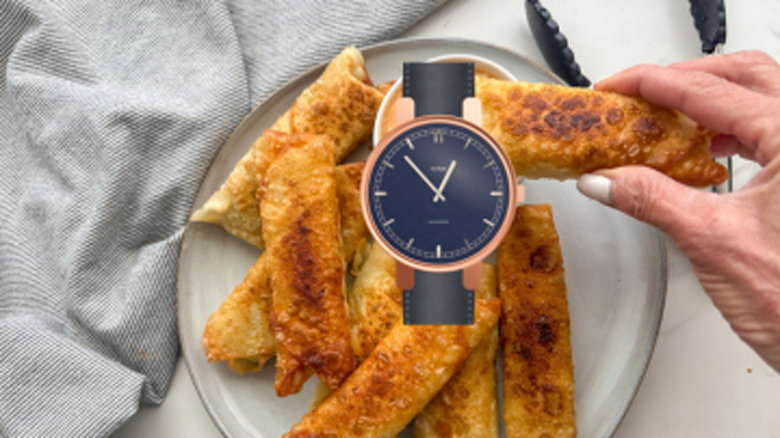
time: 12:53
